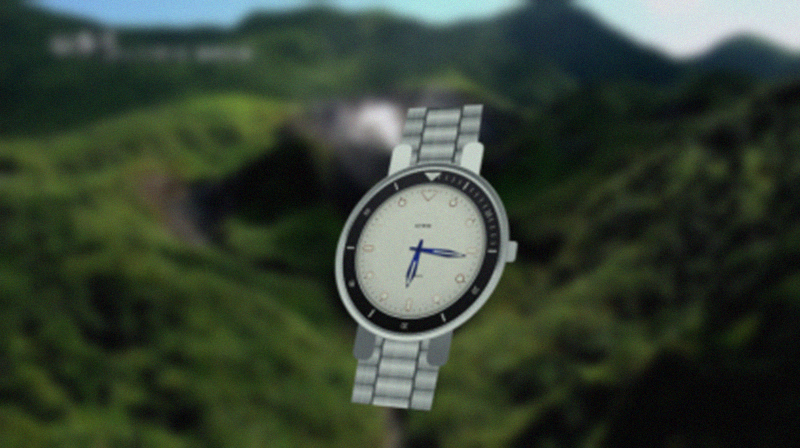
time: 6:16
